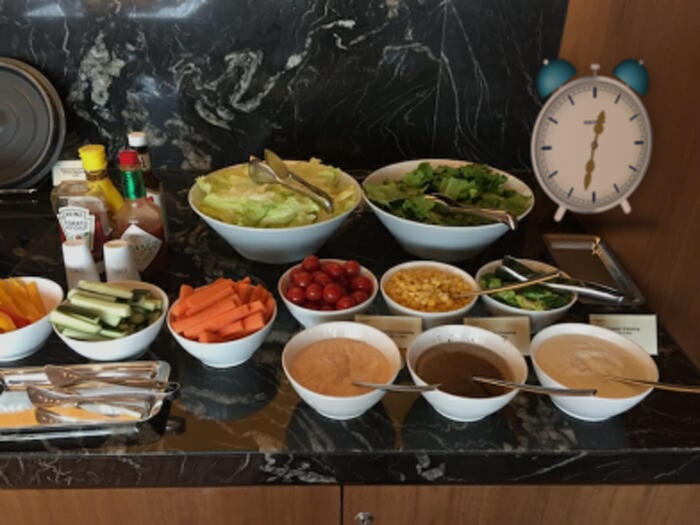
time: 12:32
